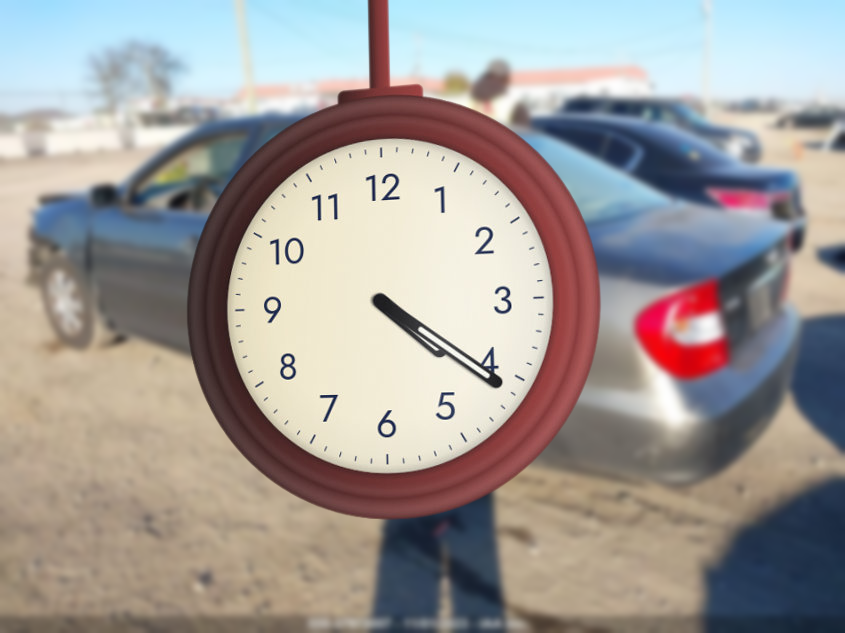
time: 4:21
